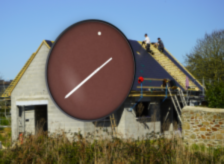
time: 1:38
